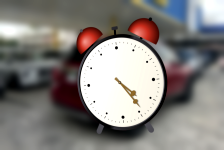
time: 4:24
